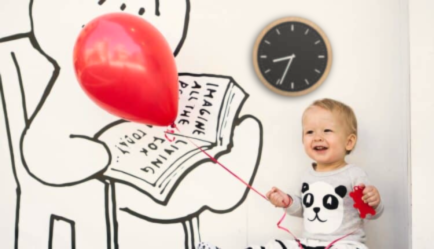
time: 8:34
